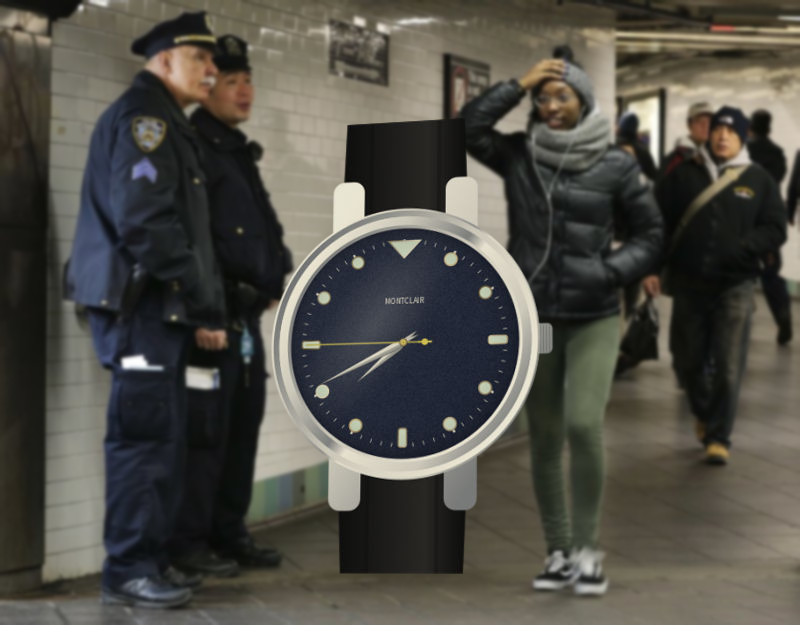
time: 7:40:45
